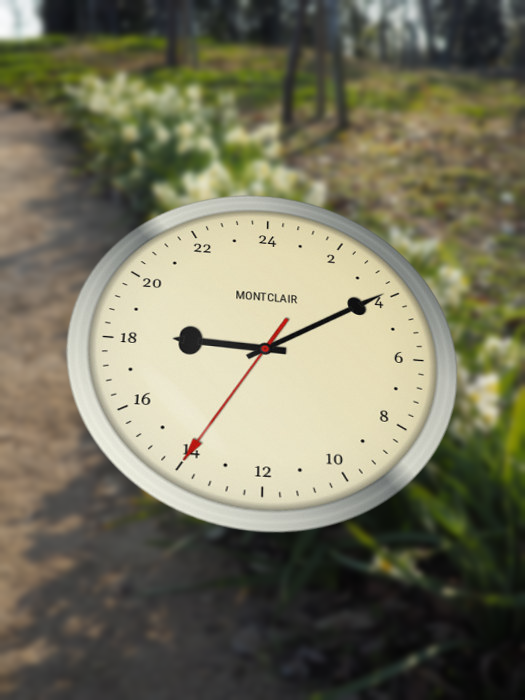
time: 18:09:35
